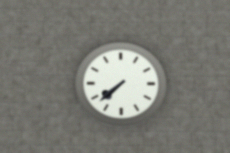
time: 7:38
